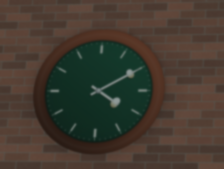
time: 4:10
